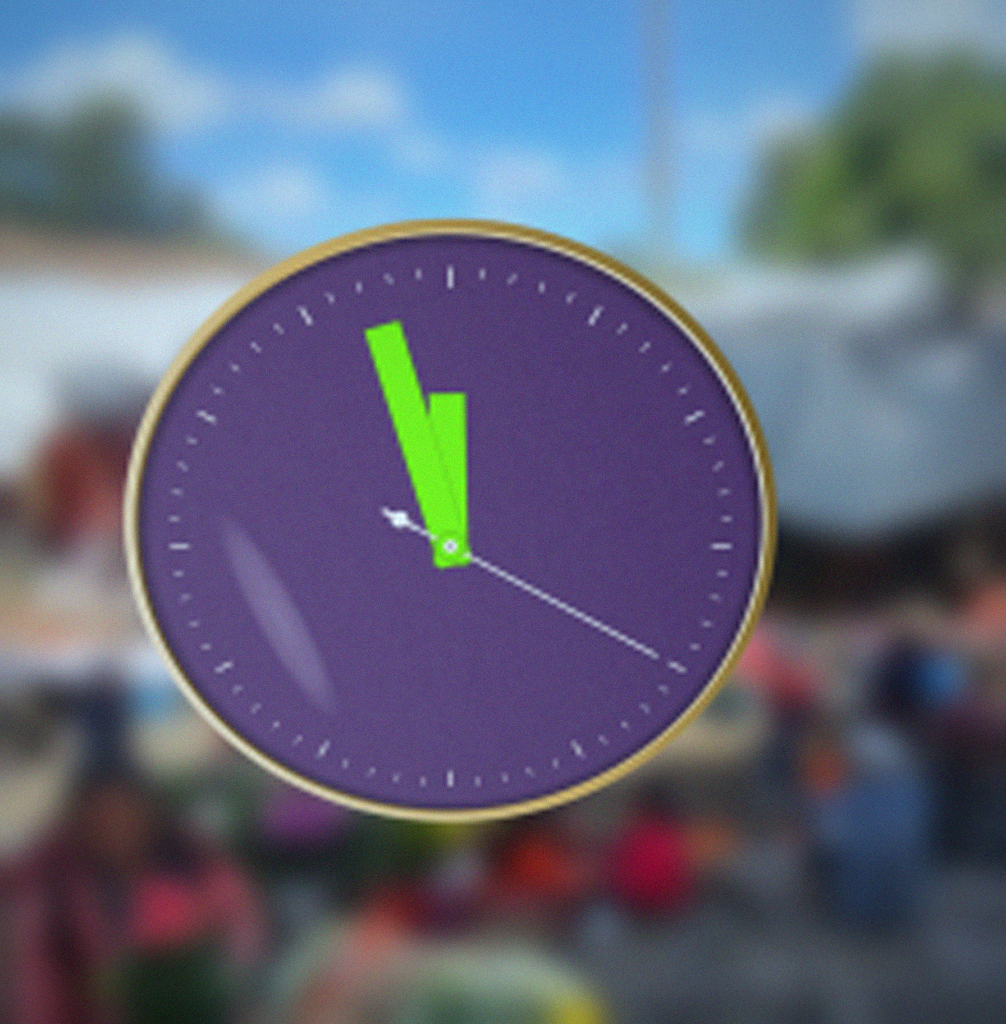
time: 11:57:20
